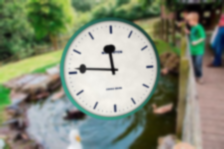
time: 11:46
